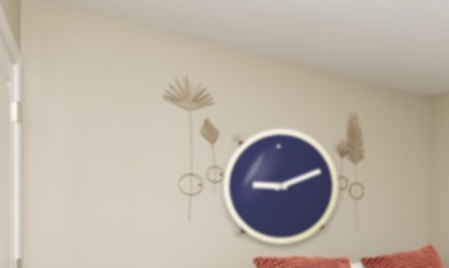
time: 9:12
